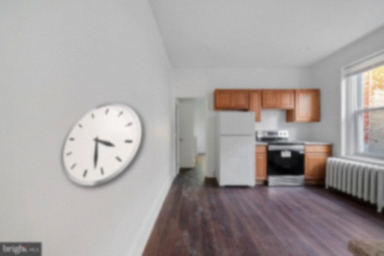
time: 3:27
